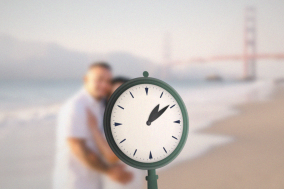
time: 1:09
